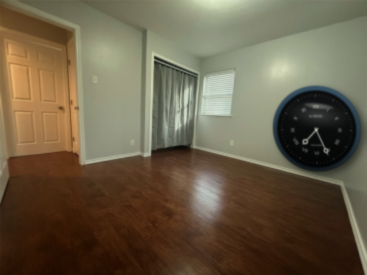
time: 7:26
